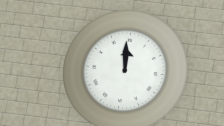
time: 11:59
